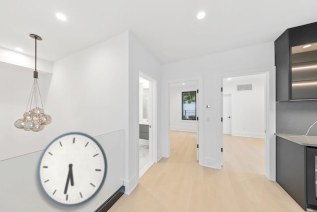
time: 5:31
